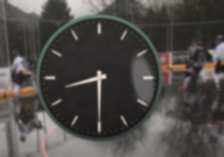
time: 8:30
